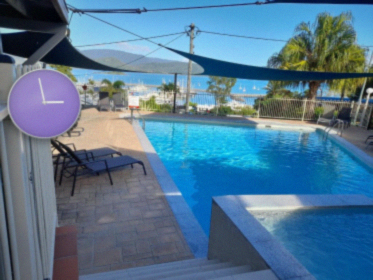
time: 2:58
